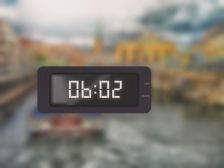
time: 6:02
